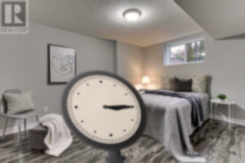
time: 3:15
